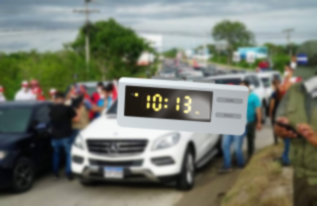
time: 10:13
